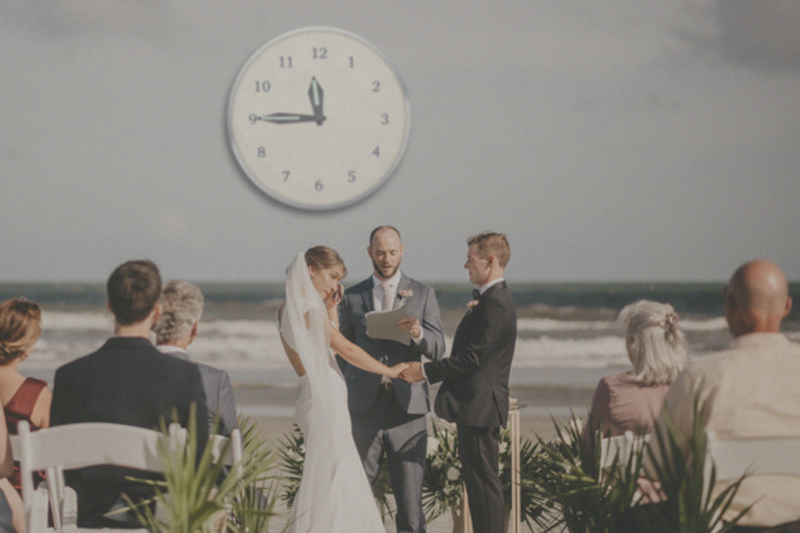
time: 11:45
